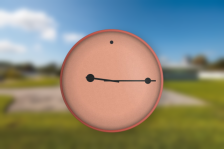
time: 9:15
